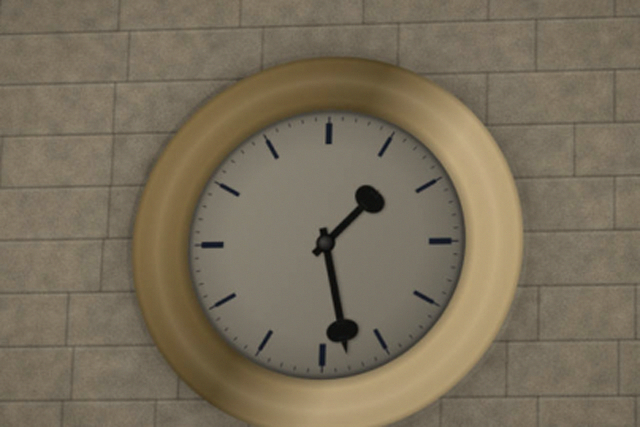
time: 1:28
